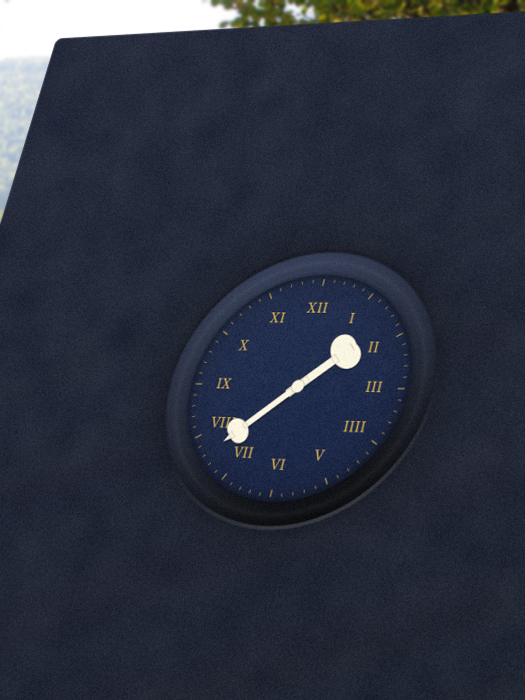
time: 1:38
